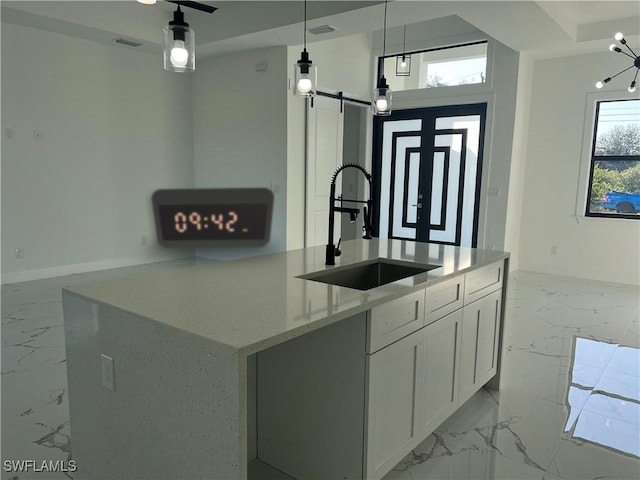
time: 9:42
